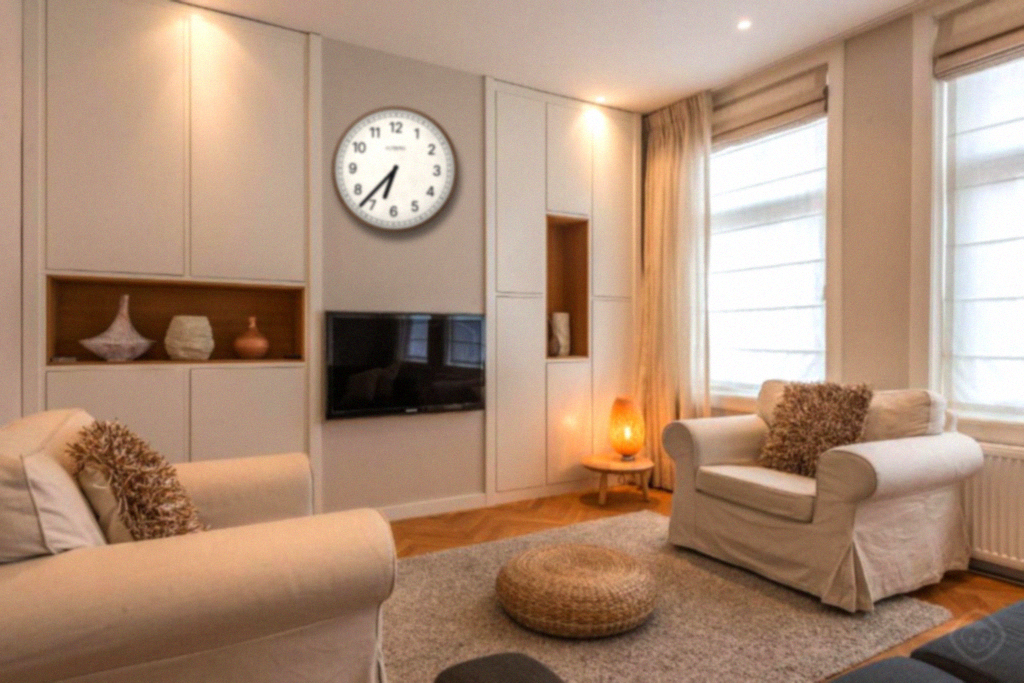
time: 6:37
